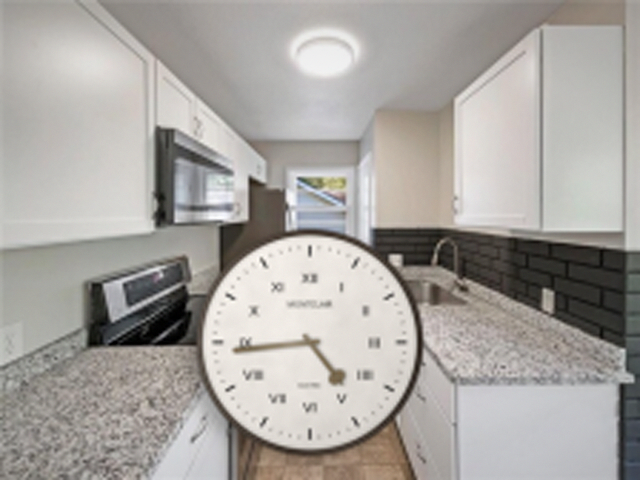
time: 4:44
